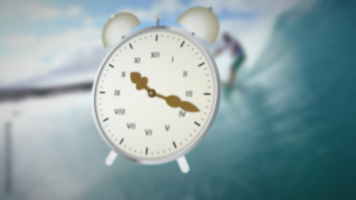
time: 10:18
